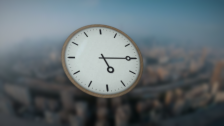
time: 5:15
